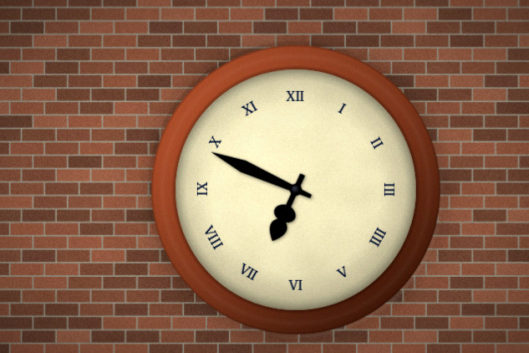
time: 6:49
